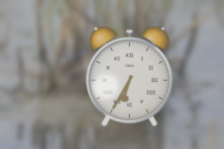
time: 6:35
